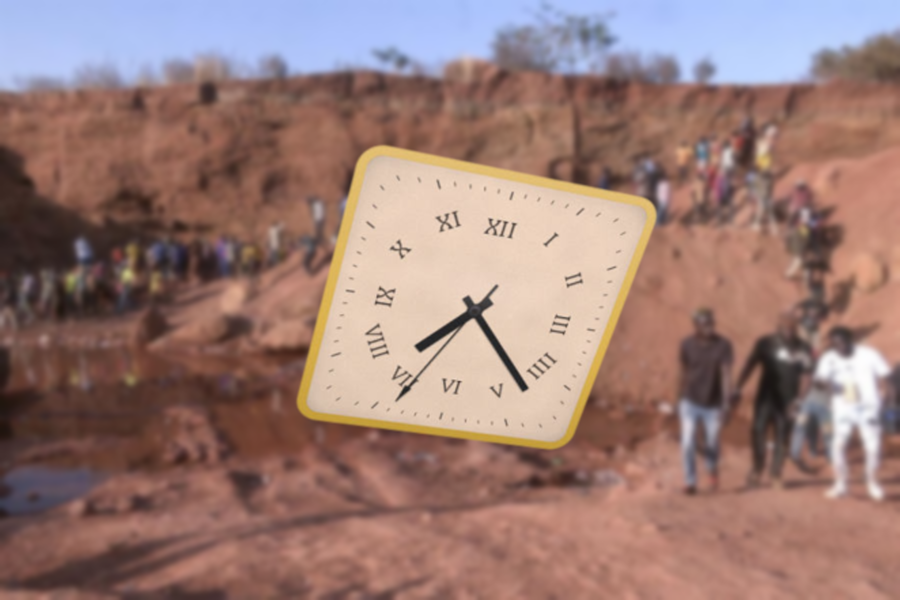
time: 7:22:34
